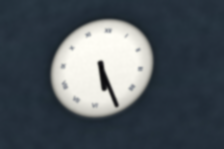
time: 5:25
